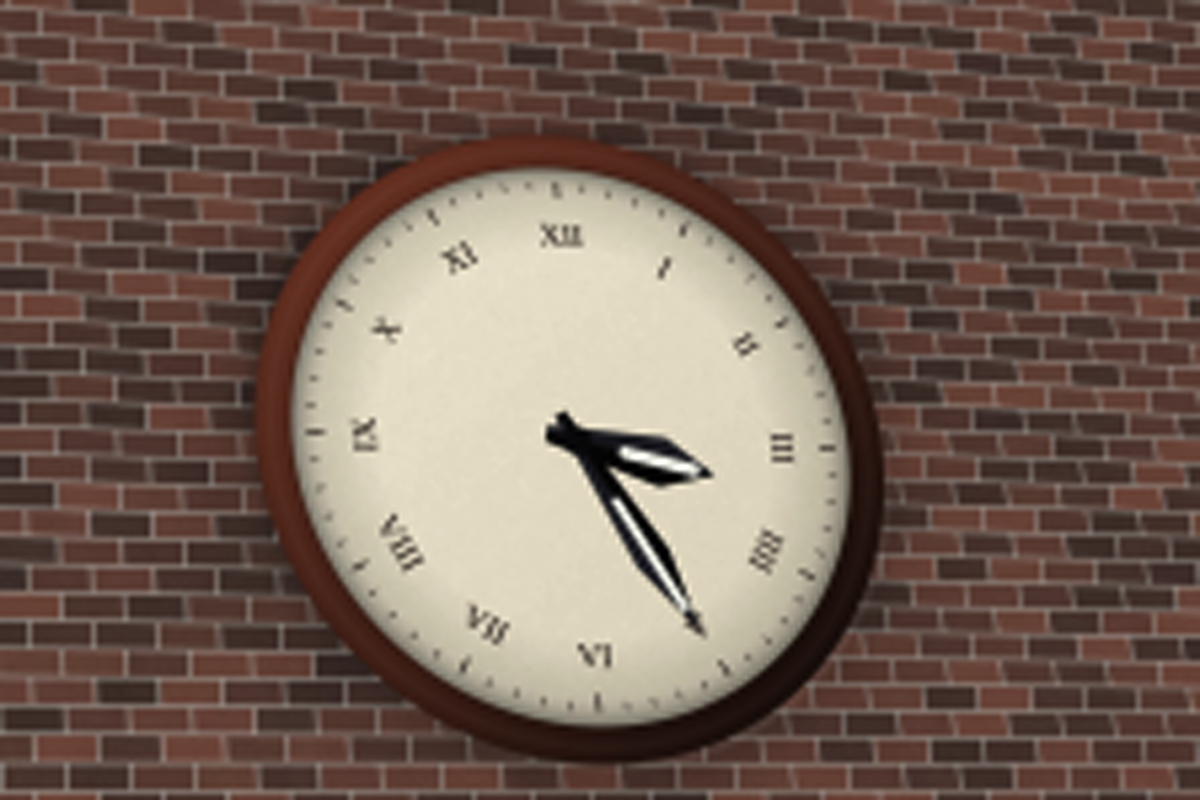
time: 3:25
